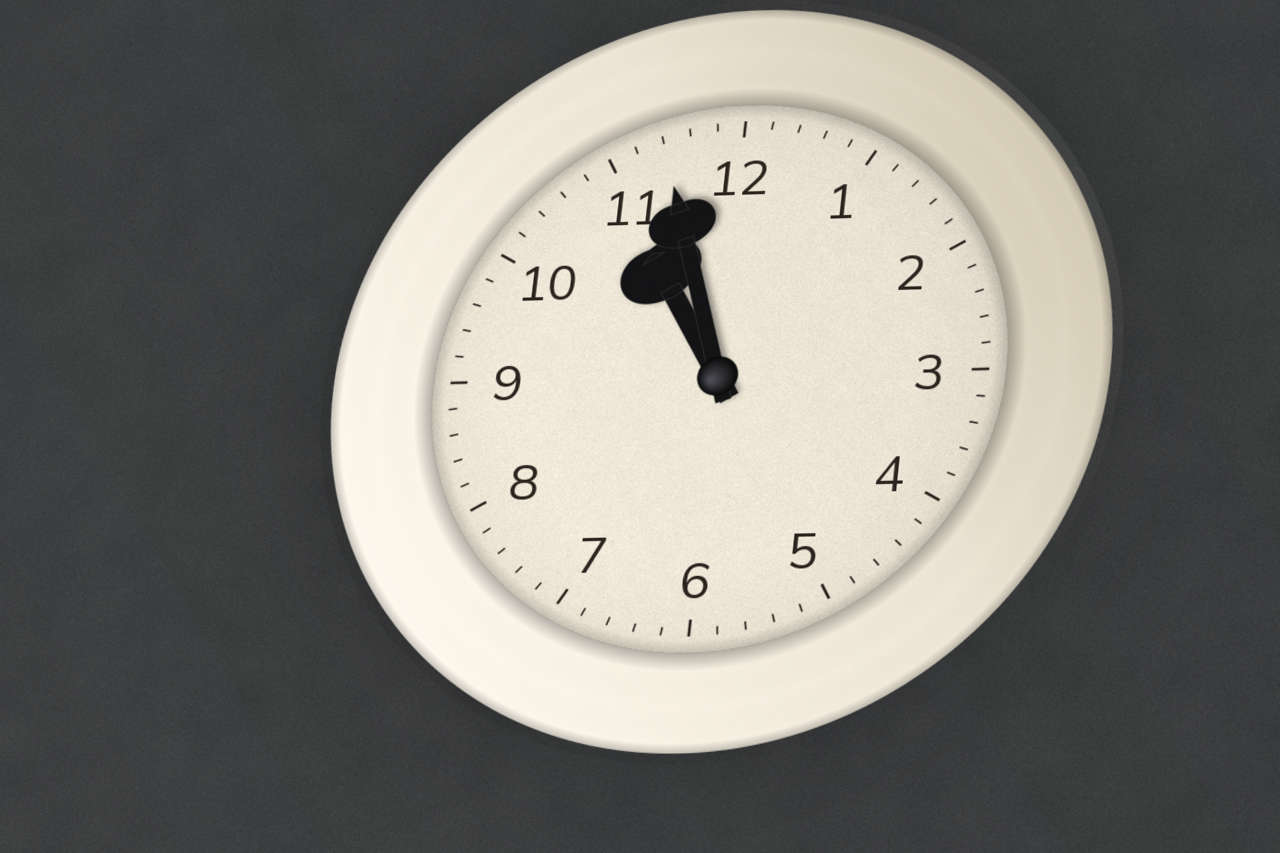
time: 10:57
